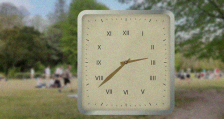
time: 2:38
